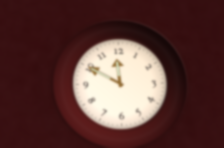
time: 11:50
